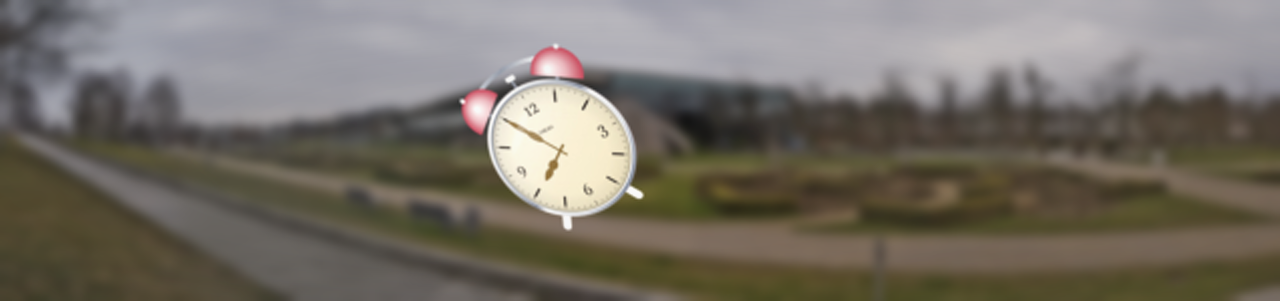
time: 7:55
